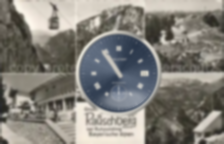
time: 10:54
